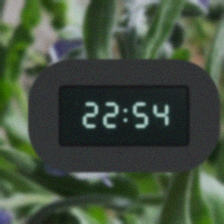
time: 22:54
